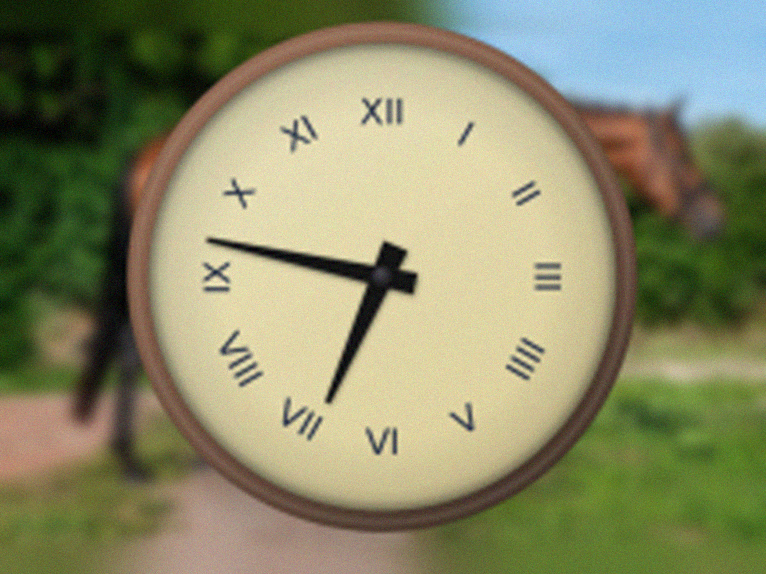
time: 6:47
